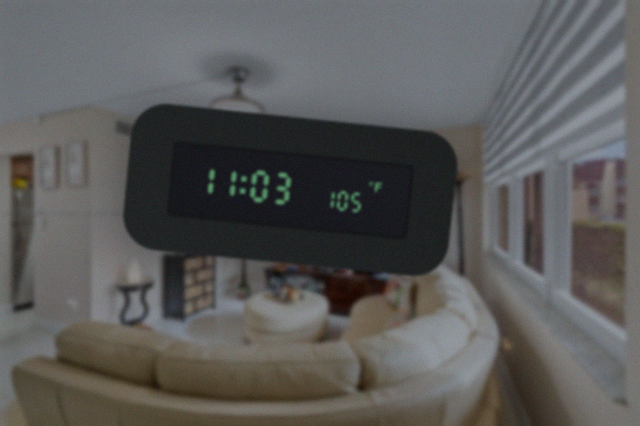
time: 11:03
